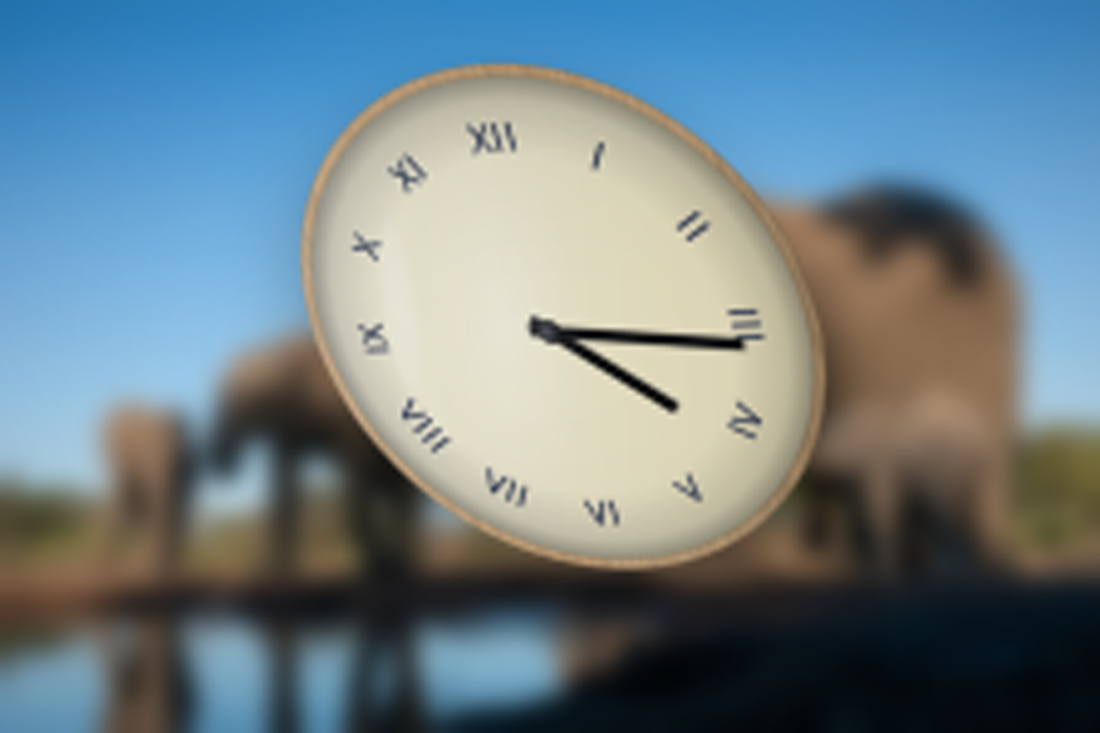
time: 4:16
